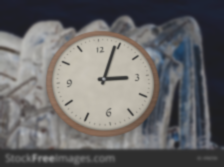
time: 3:04
